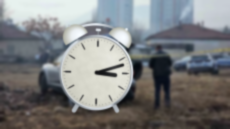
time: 3:12
